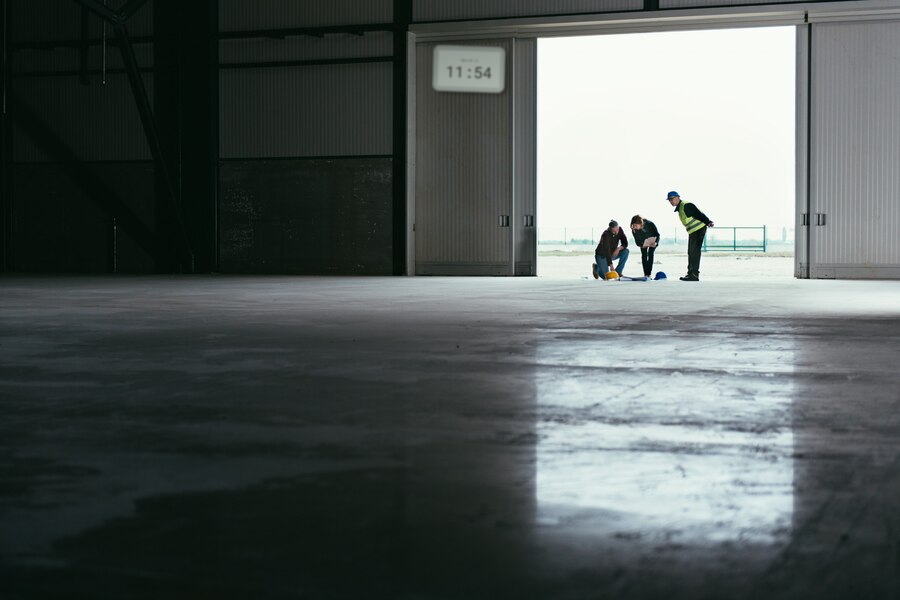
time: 11:54
